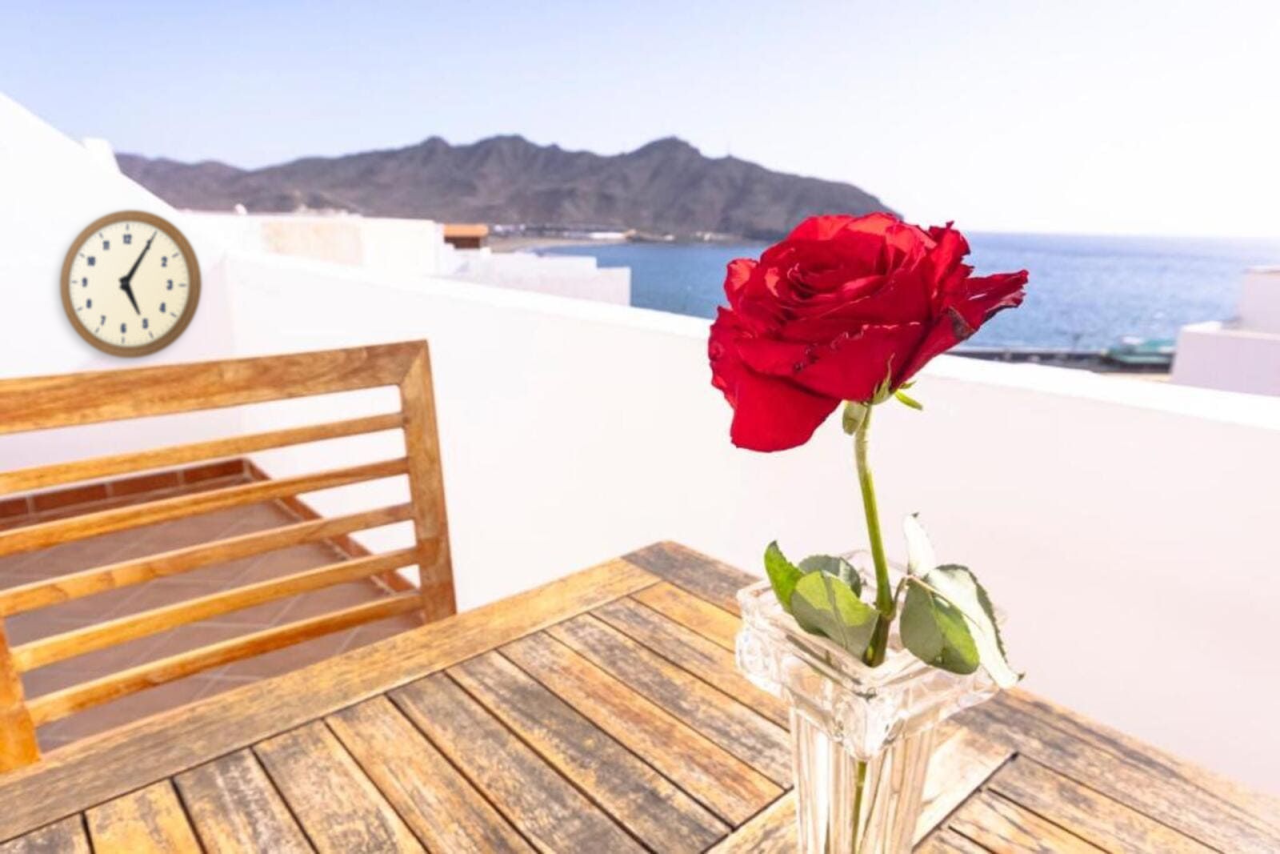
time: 5:05
